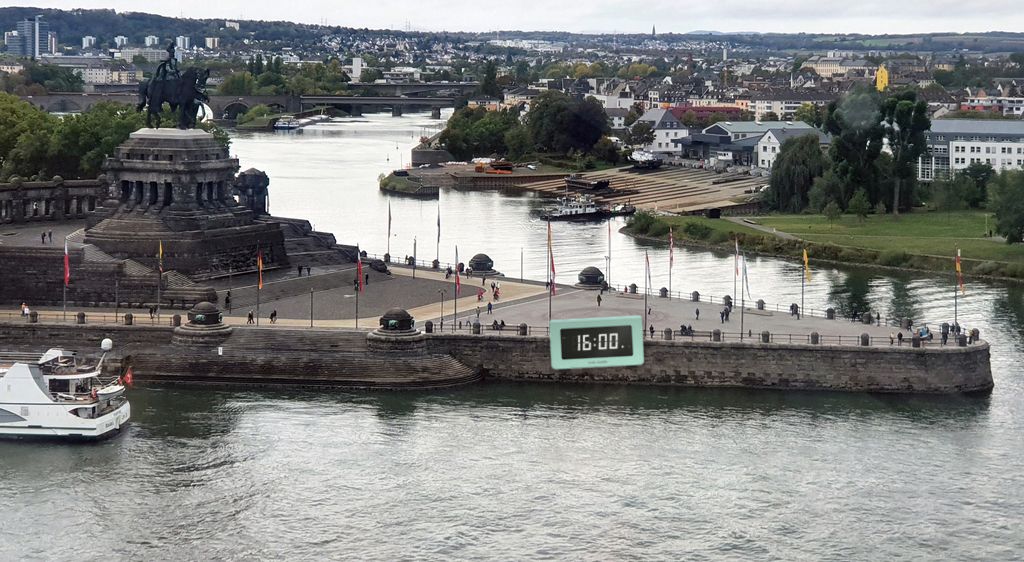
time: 16:00
